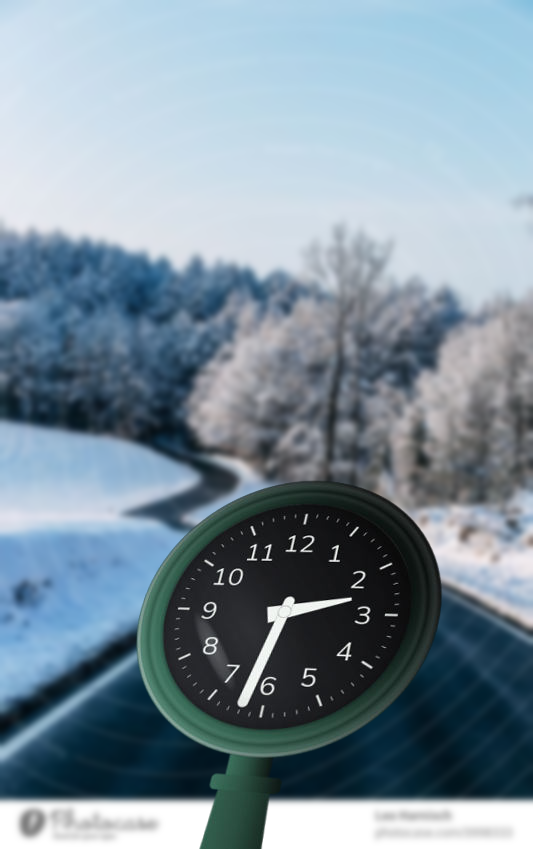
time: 2:32
